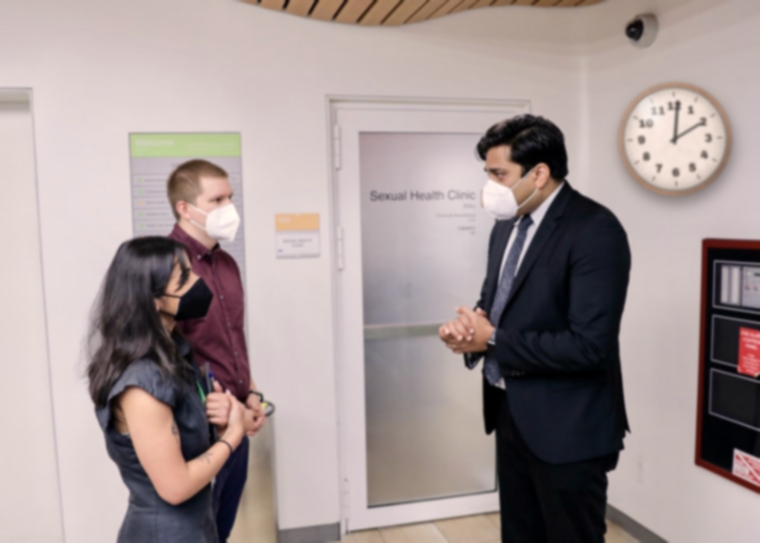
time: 2:01
